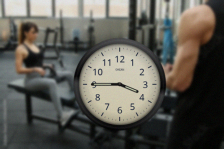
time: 3:45
